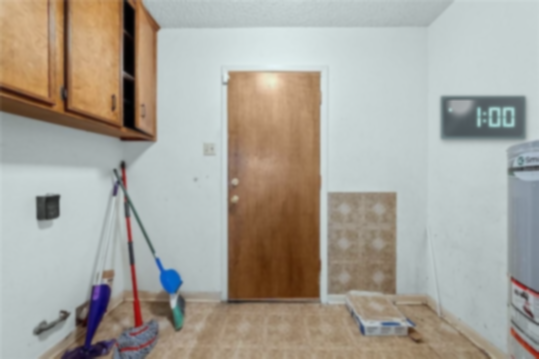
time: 1:00
